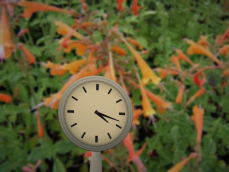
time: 4:18
